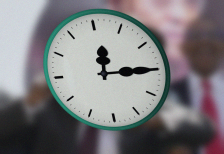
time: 12:15
